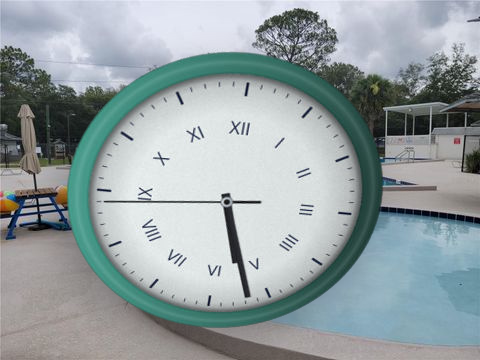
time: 5:26:44
